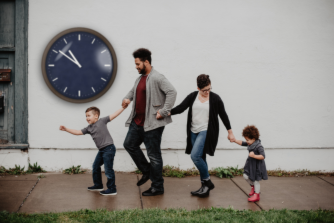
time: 10:51
